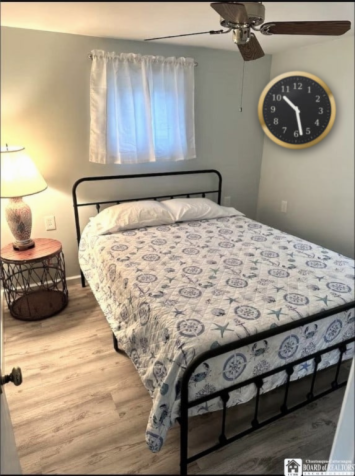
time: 10:28
